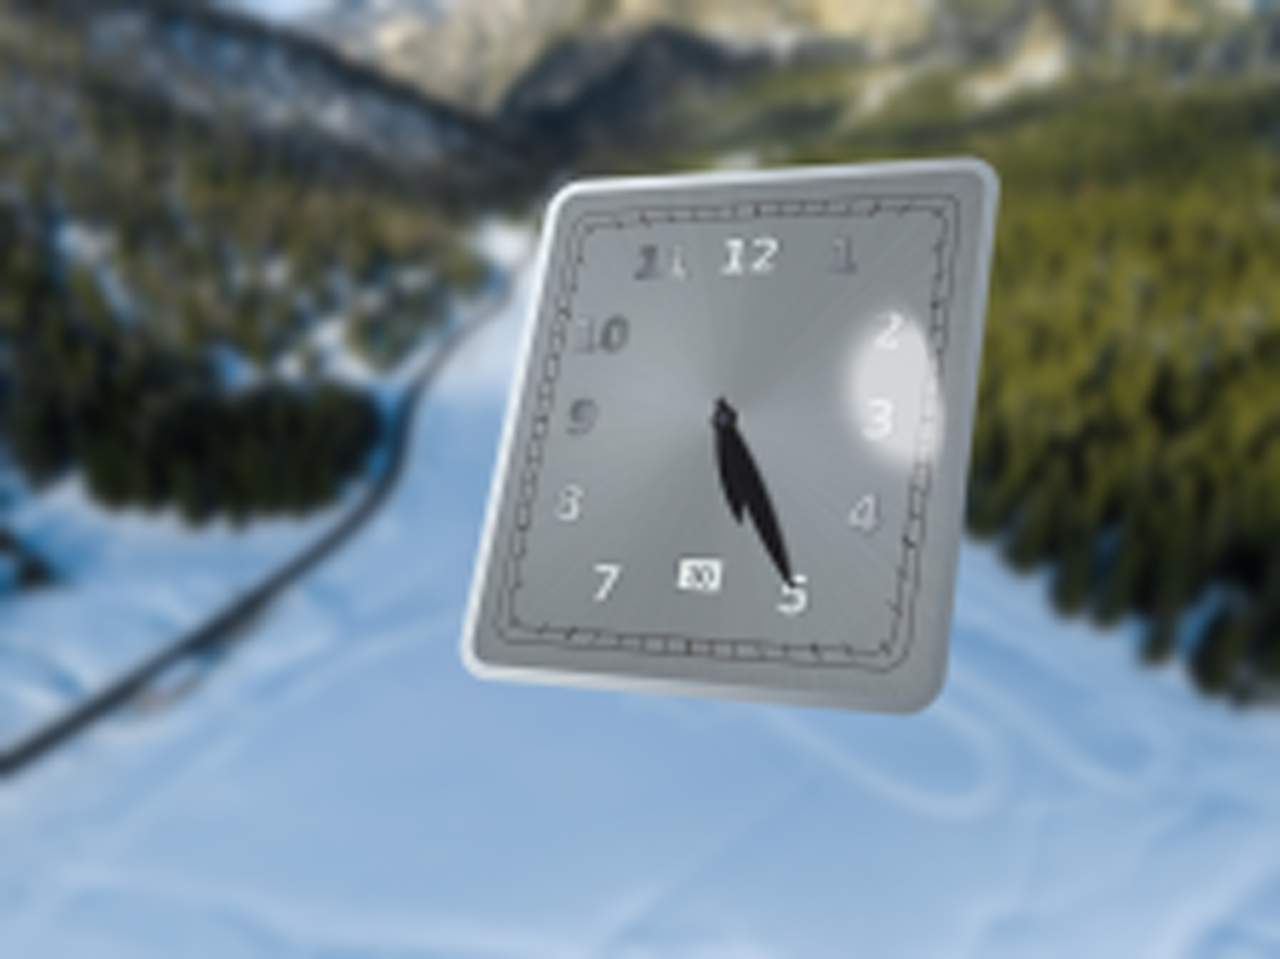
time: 5:25
